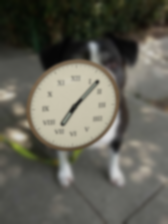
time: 7:07
